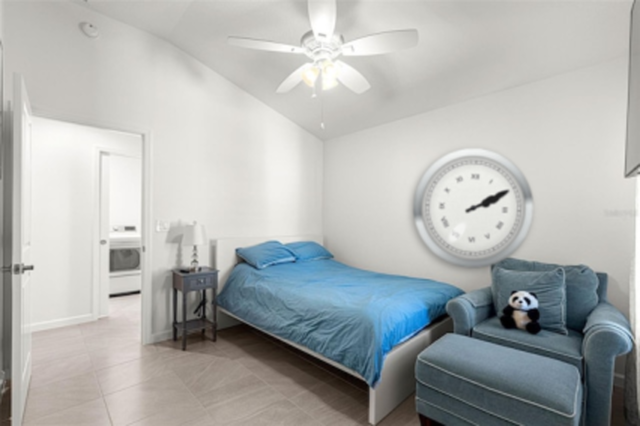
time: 2:10
